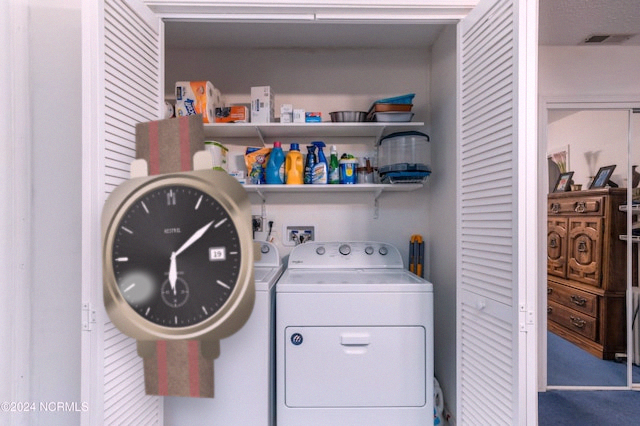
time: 6:09
